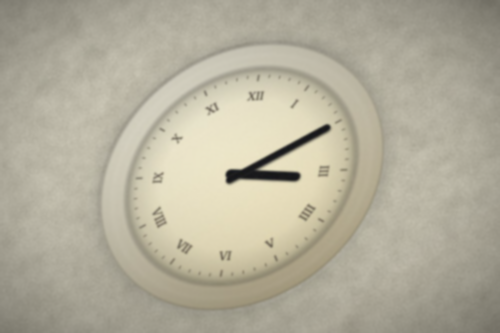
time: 3:10
